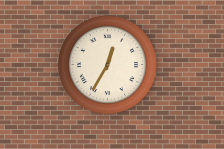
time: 12:35
